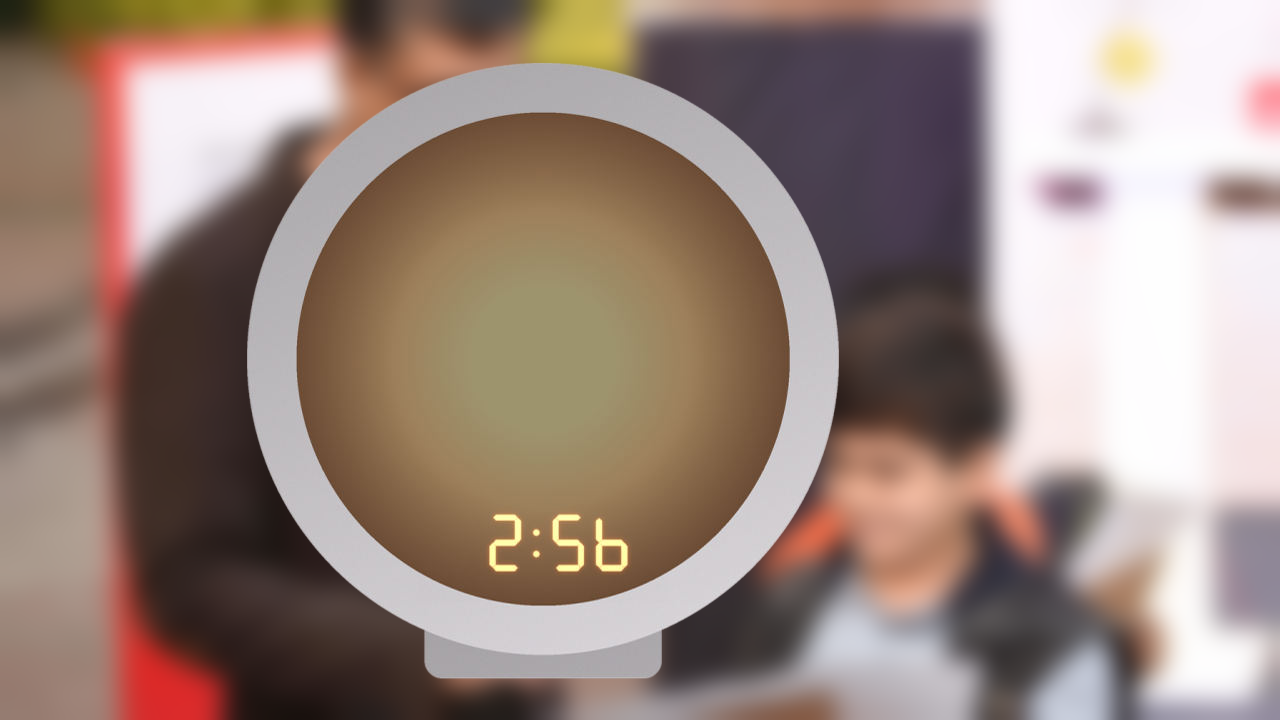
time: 2:56
